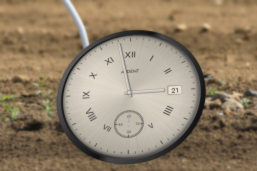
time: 2:58
